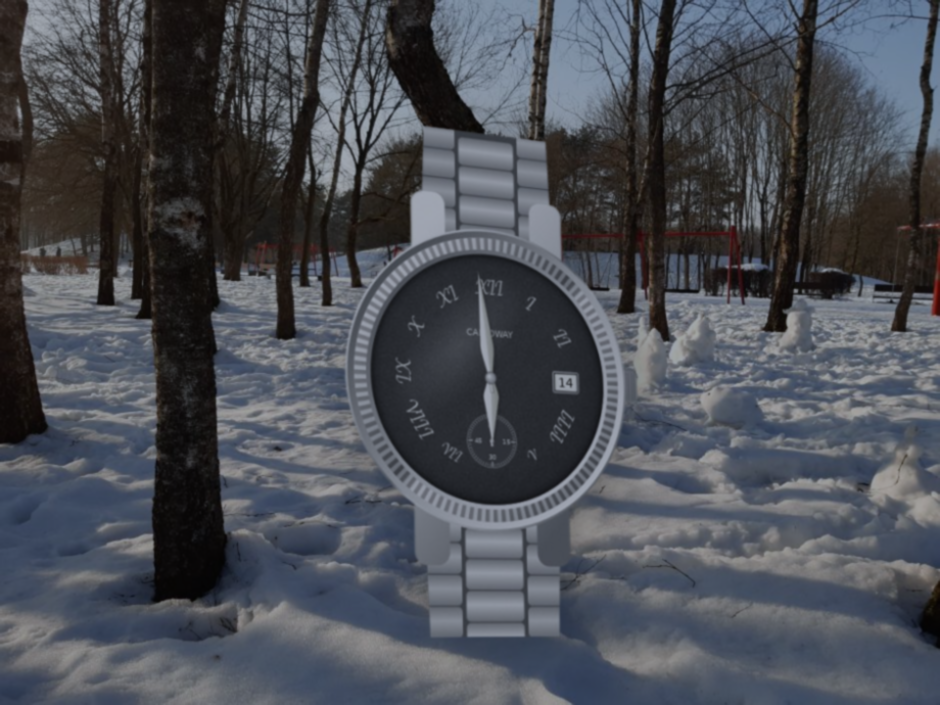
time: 5:59
